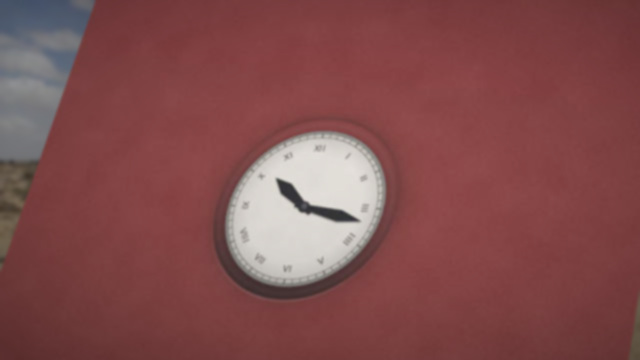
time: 10:17
